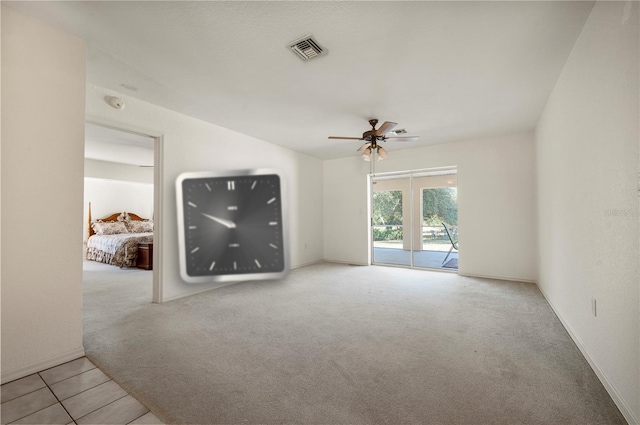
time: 9:49
